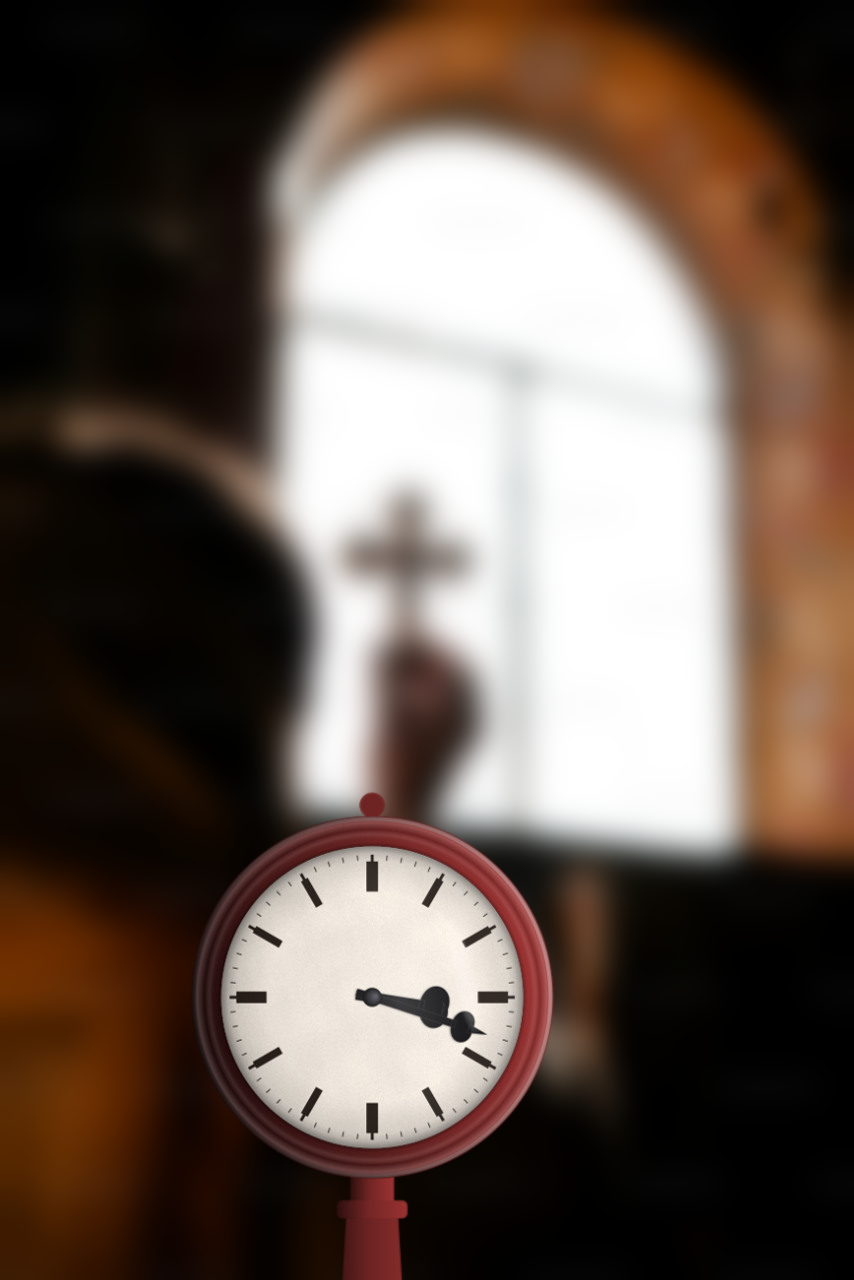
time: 3:18
